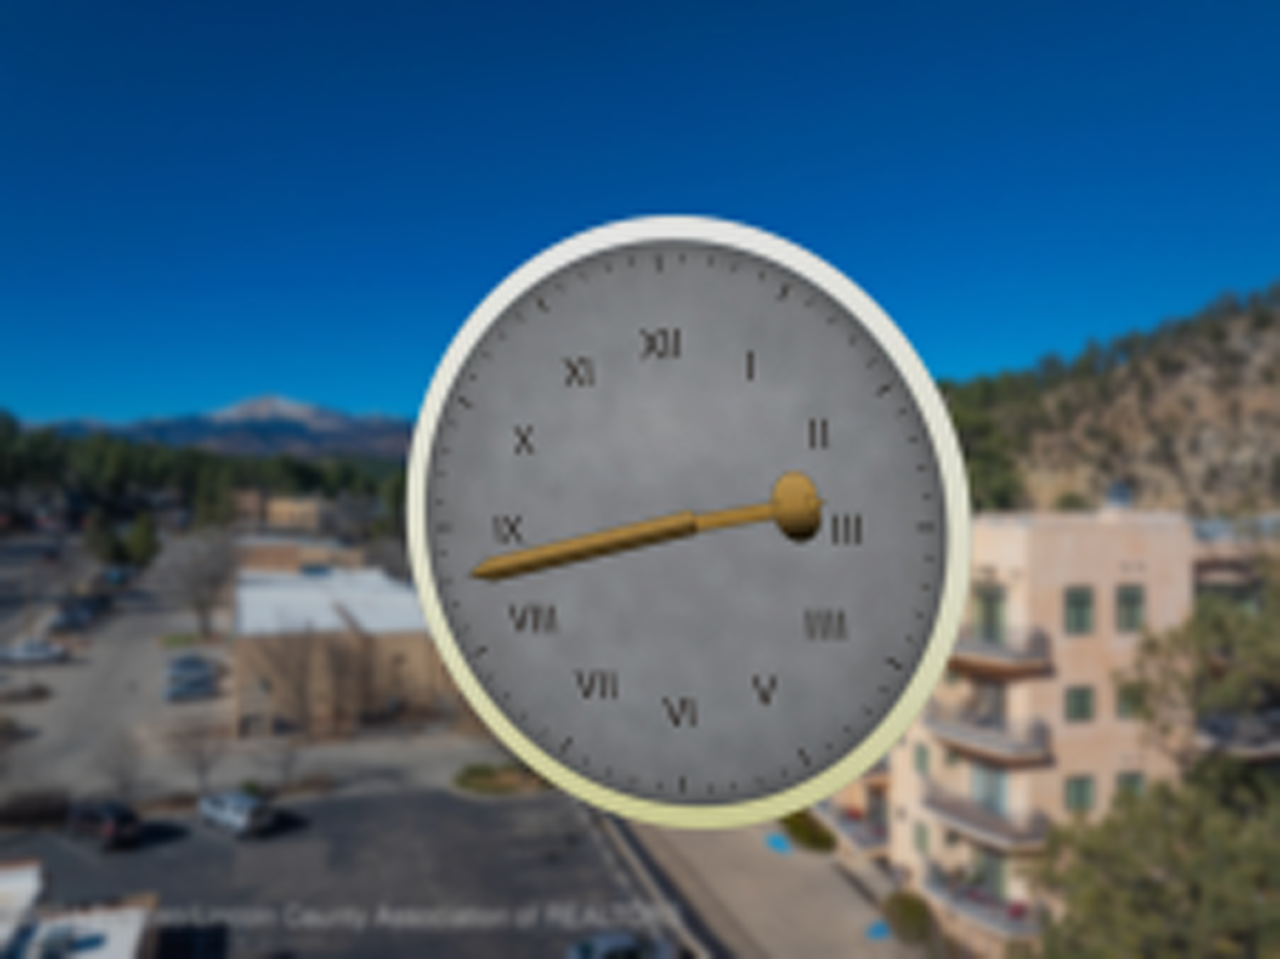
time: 2:43
